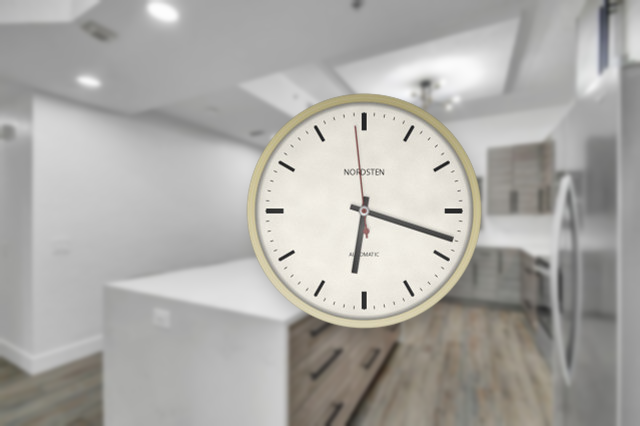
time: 6:17:59
